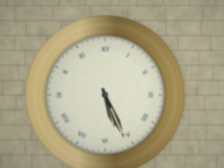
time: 5:26
